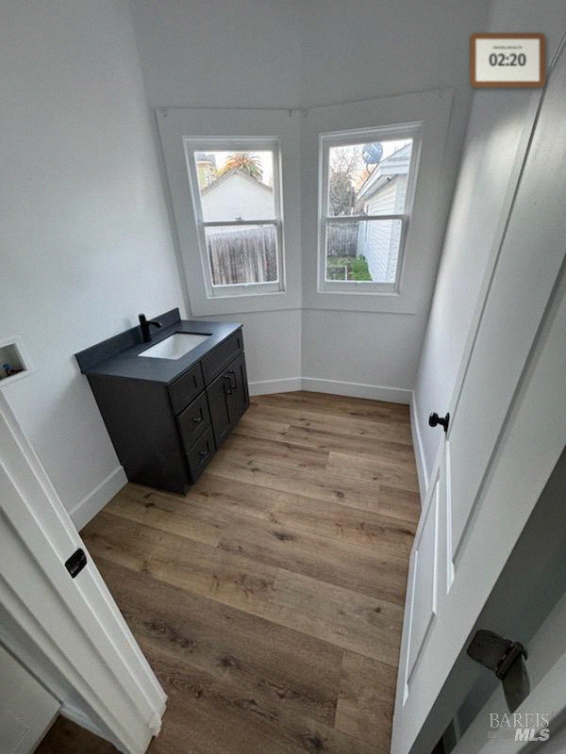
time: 2:20
